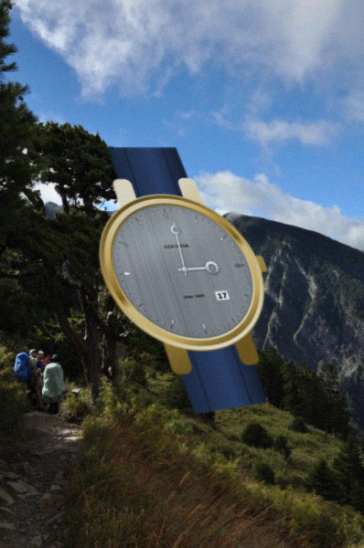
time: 3:01
